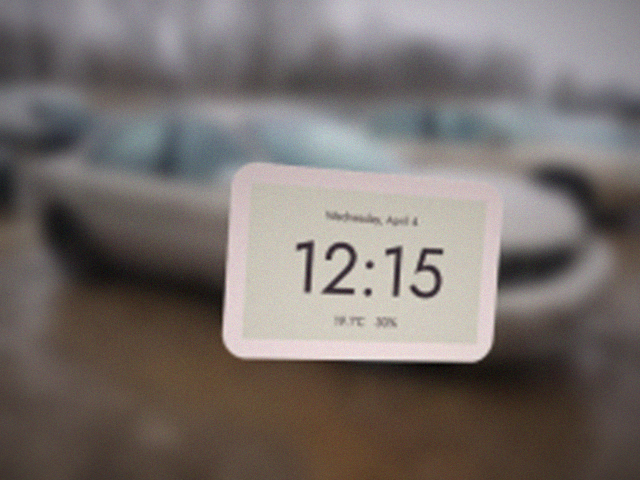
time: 12:15
